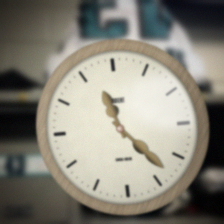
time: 11:23
